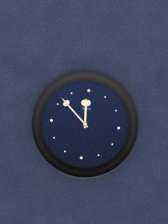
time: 11:52
